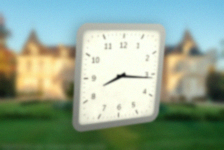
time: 8:16
